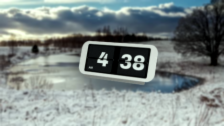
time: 4:38
